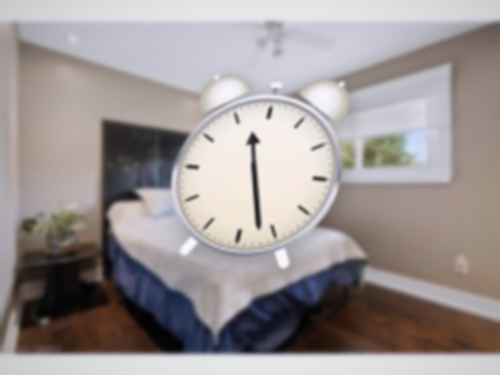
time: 11:27
